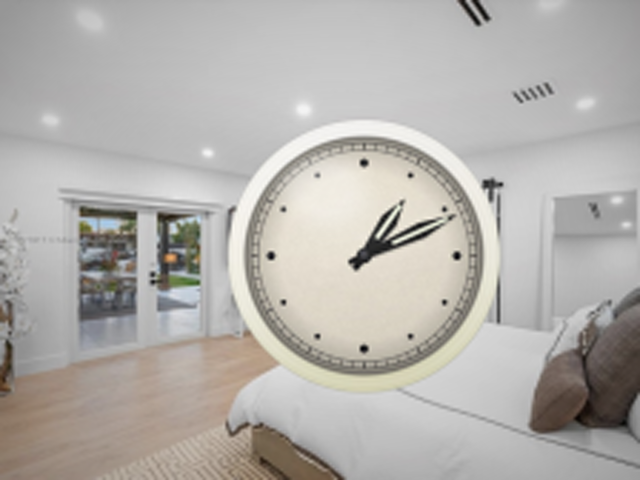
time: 1:11
